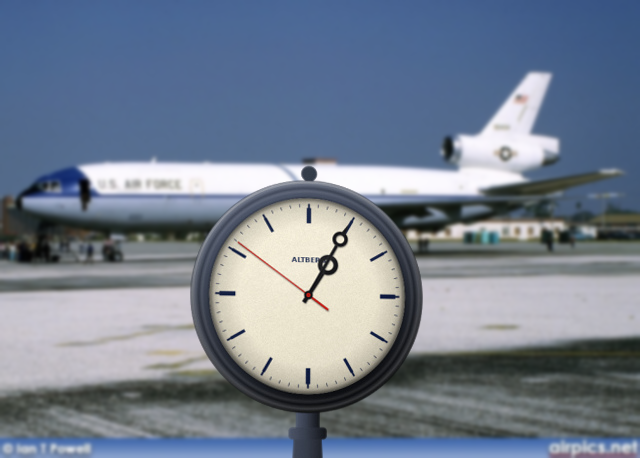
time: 1:04:51
